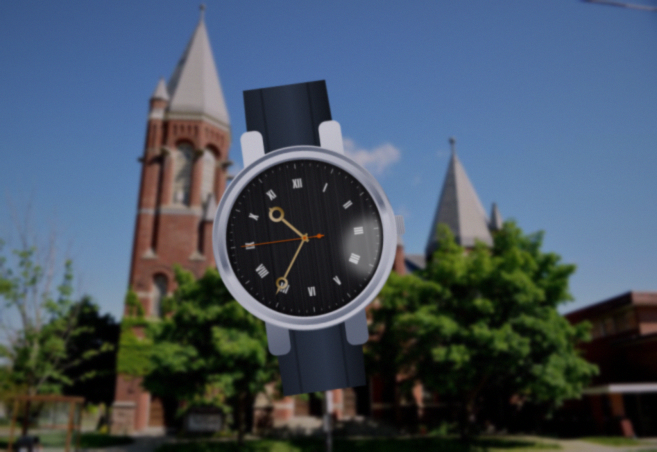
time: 10:35:45
